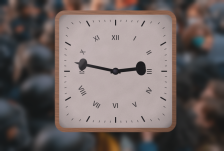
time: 2:47
